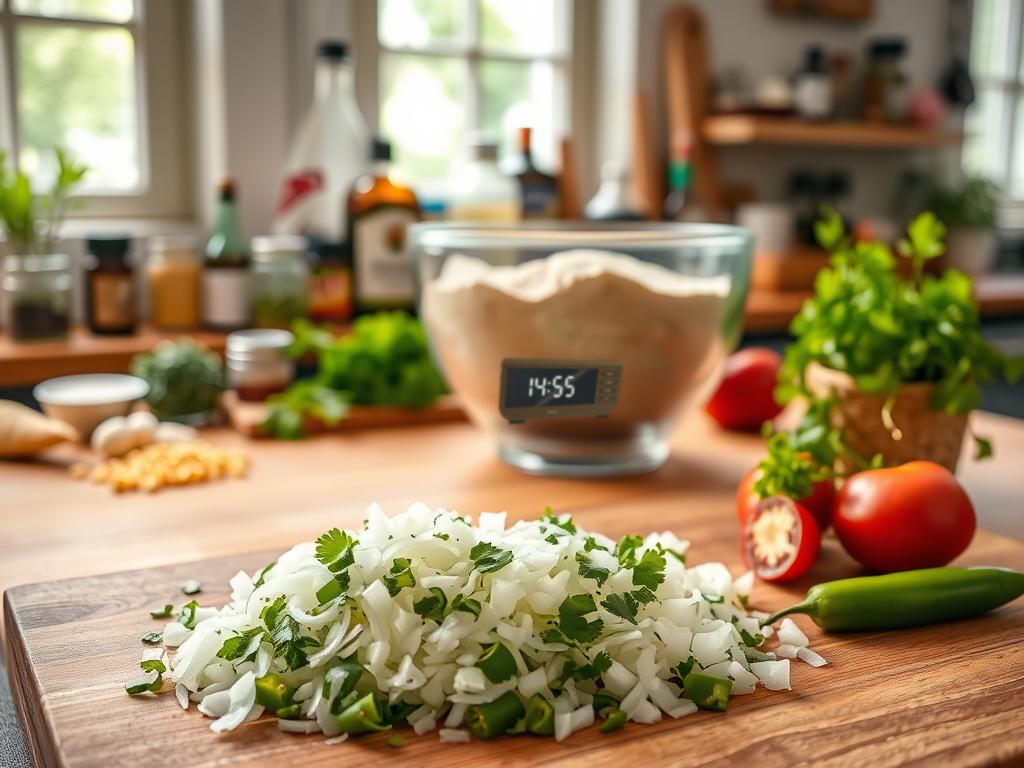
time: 14:55
